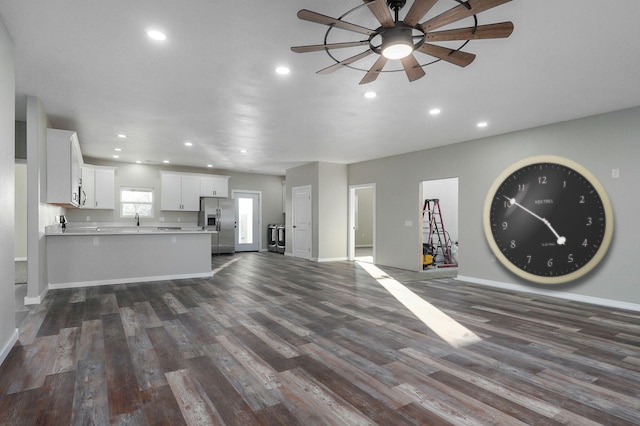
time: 4:51
